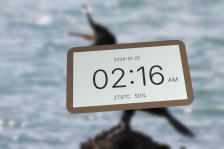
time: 2:16
